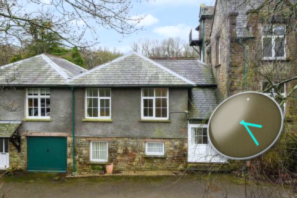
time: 3:24
